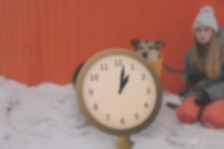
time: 1:02
